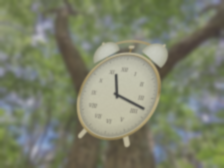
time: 11:18
